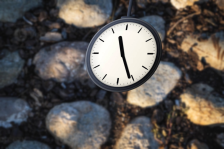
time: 11:26
